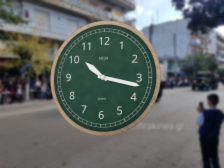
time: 10:17
